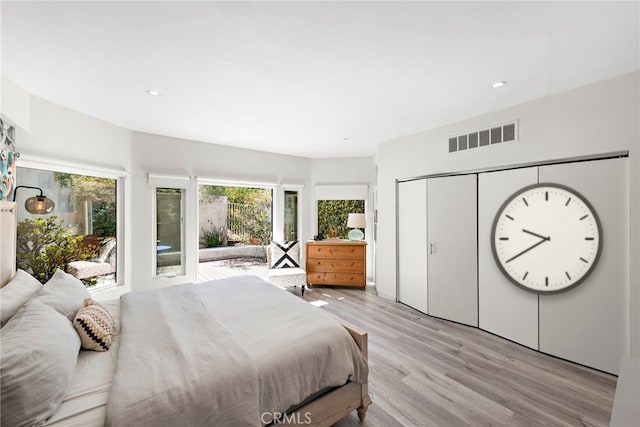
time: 9:40
